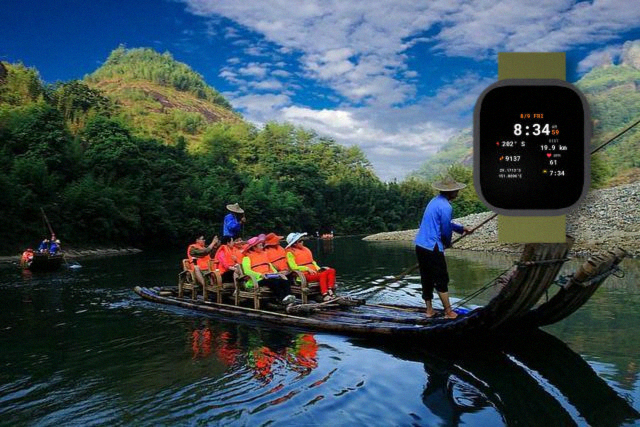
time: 8:34
